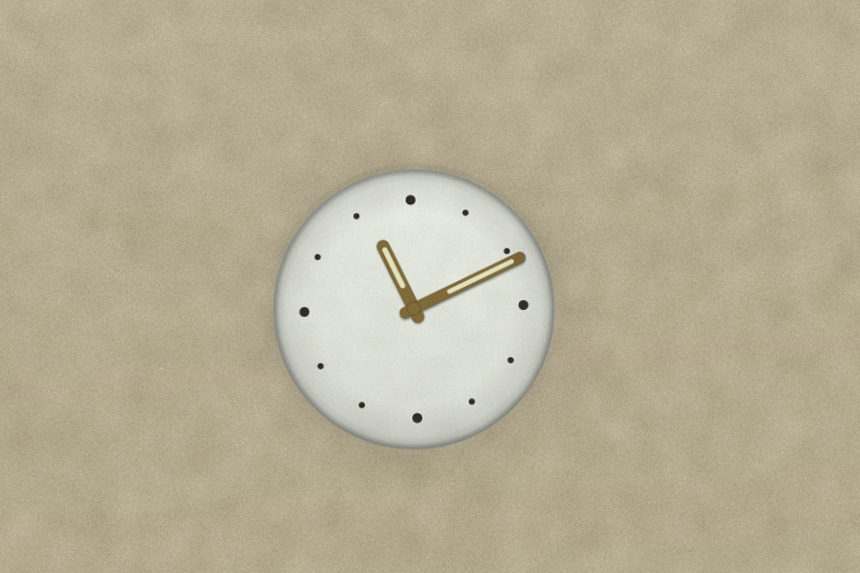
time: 11:11
